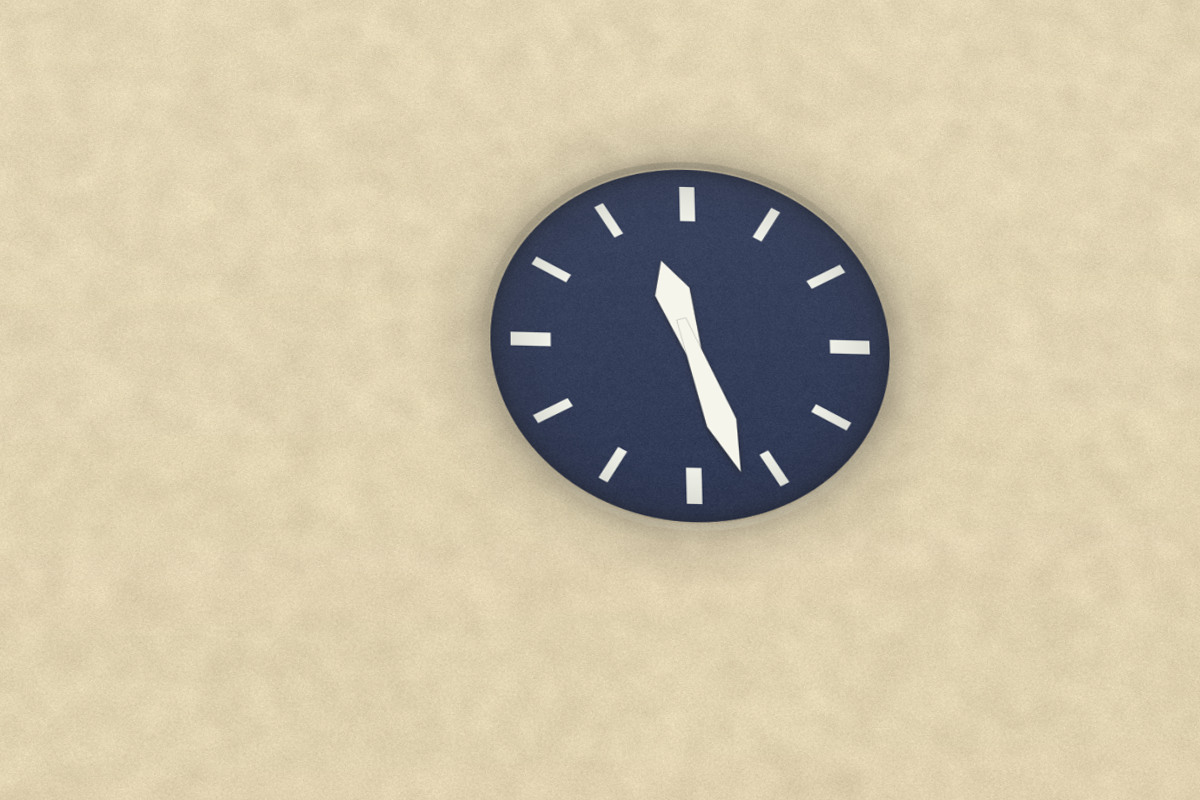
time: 11:27
